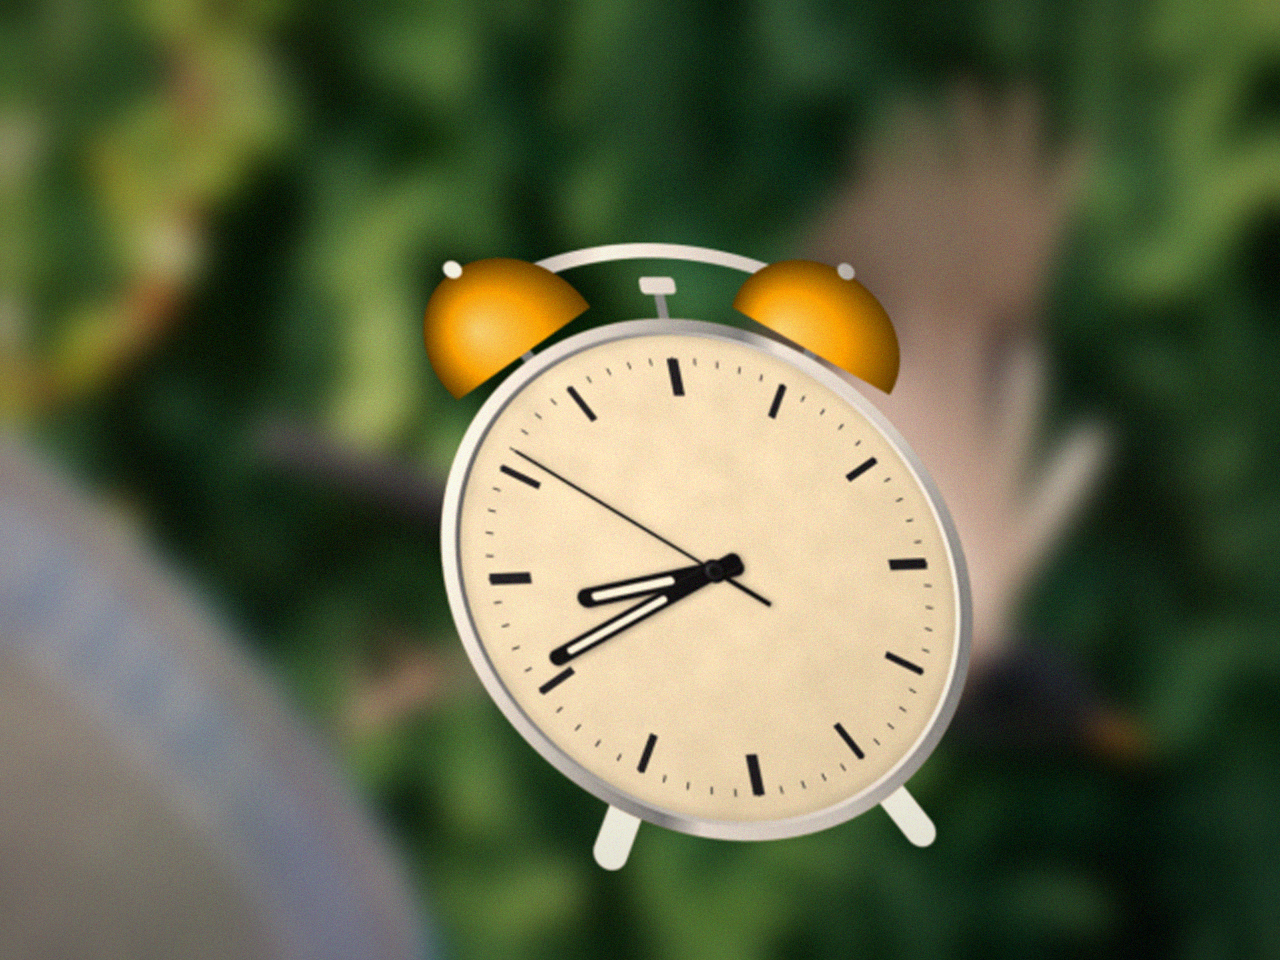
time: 8:40:51
